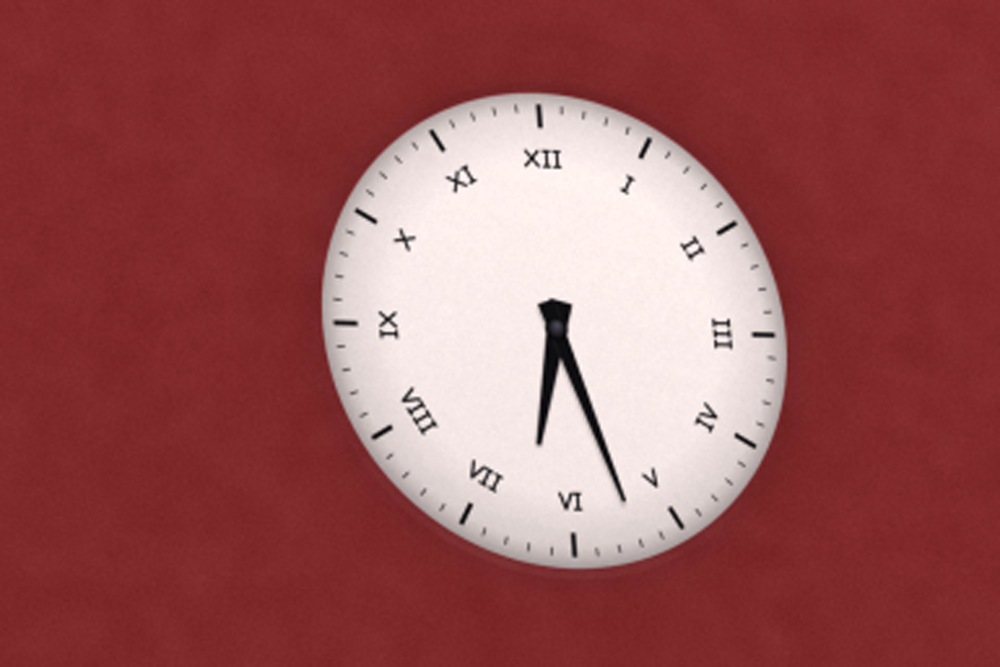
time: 6:27
